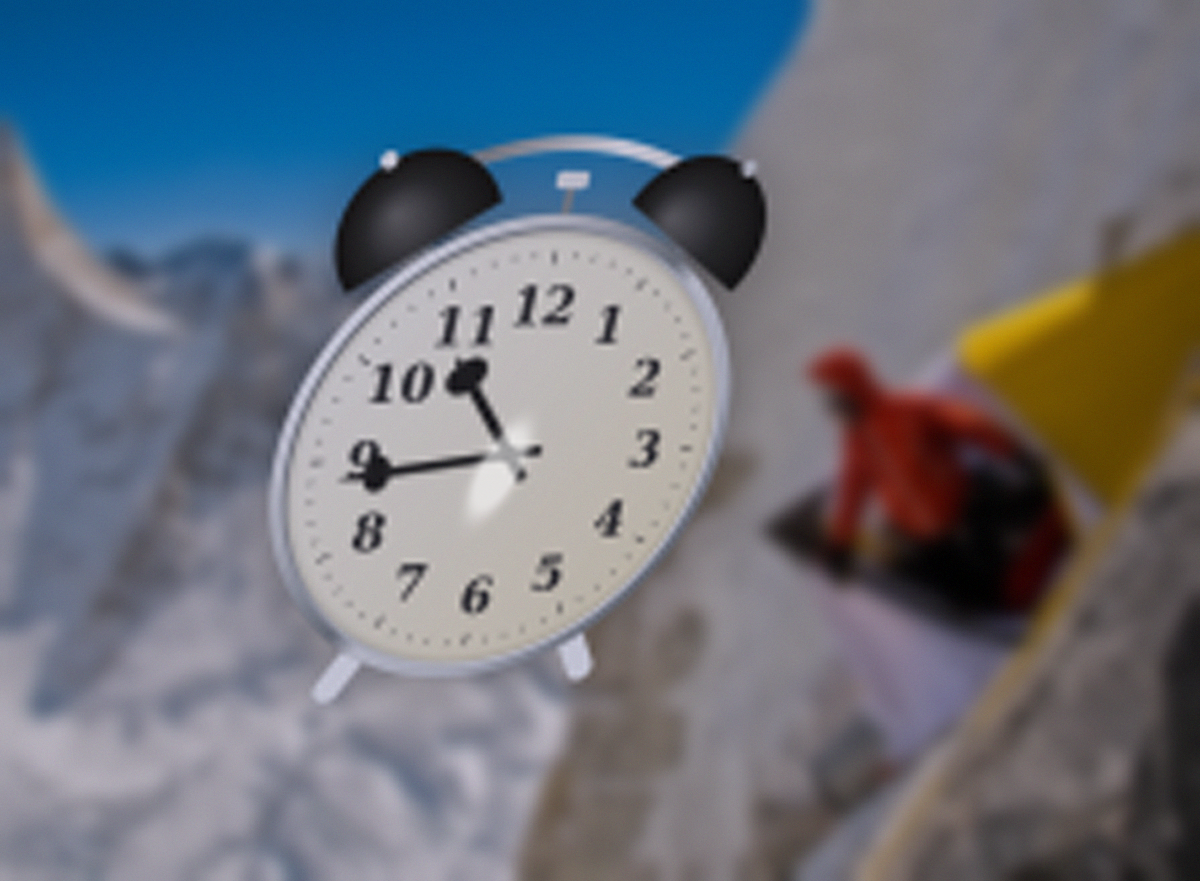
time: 10:44
